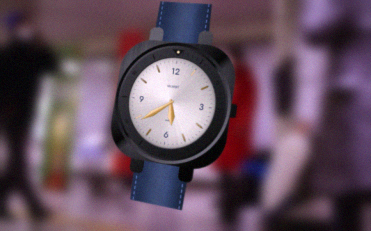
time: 5:39
